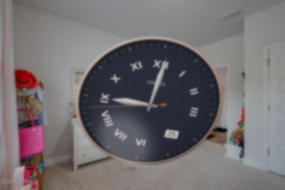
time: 9:00:43
